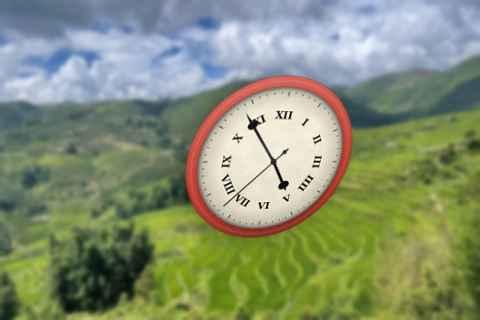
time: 4:53:37
